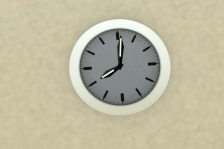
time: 8:01
